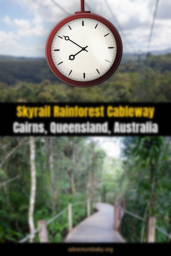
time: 7:51
